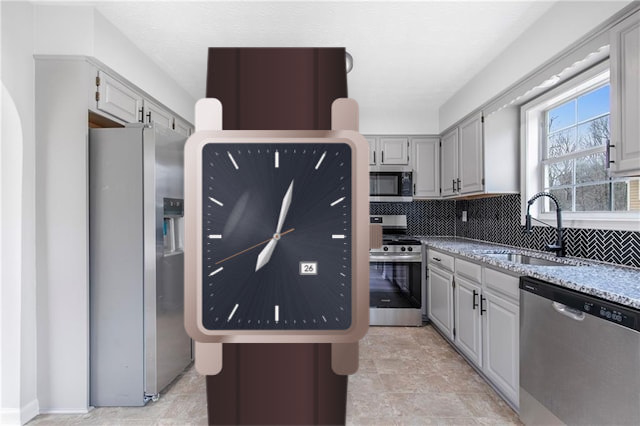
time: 7:02:41
